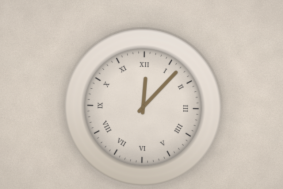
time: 12:07
